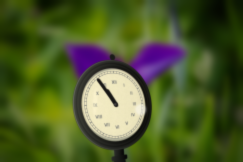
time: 10:54
